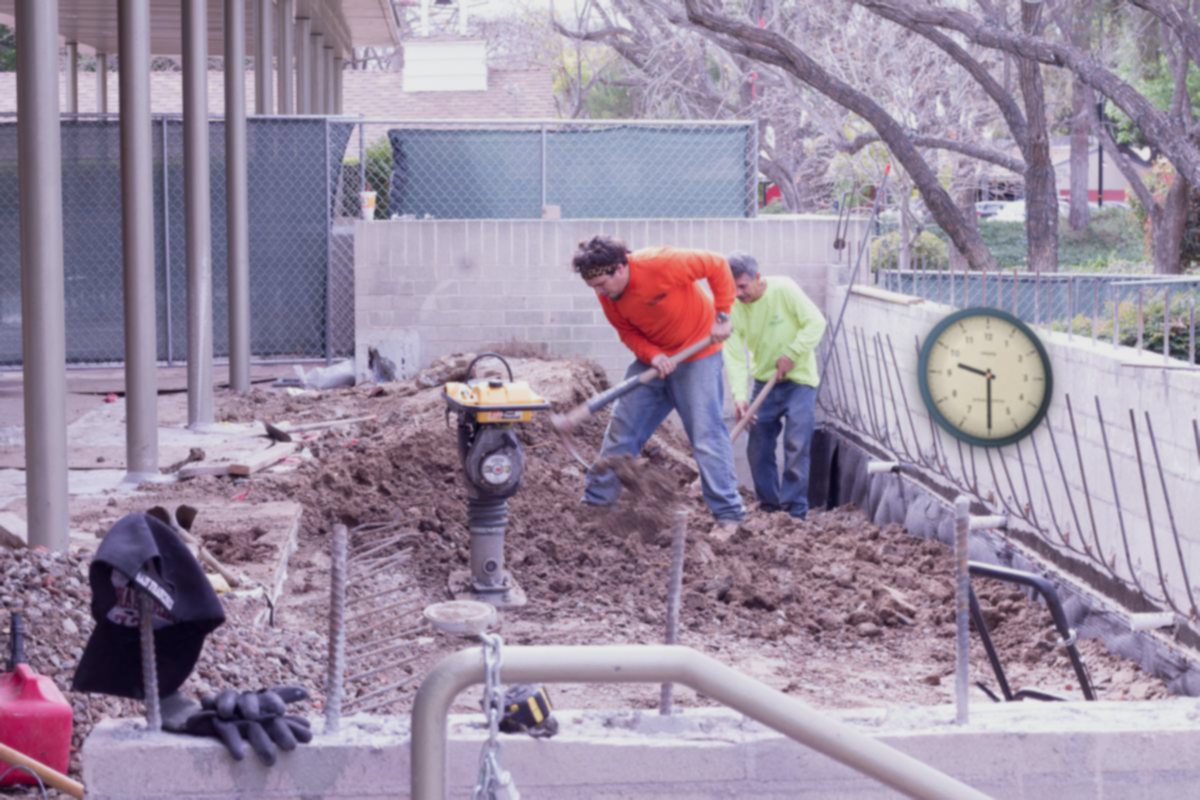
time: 9:30
